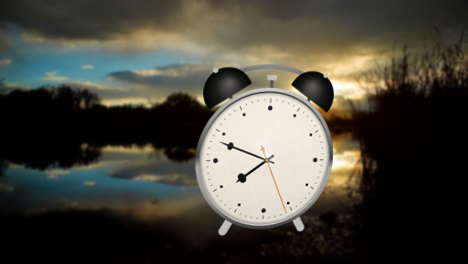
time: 7:48:26
